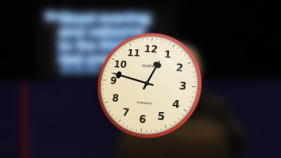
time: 12:47
